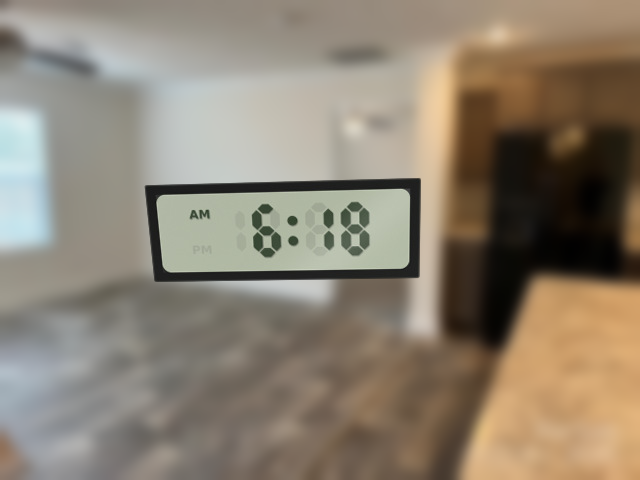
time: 6:18
